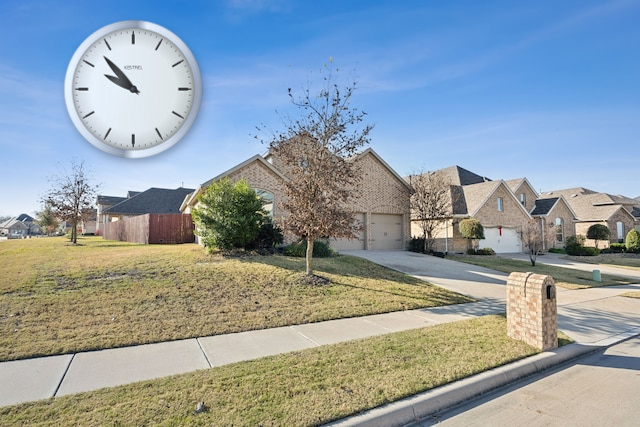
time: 9:53
